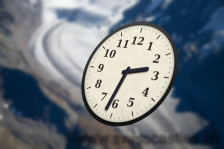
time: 2:32
